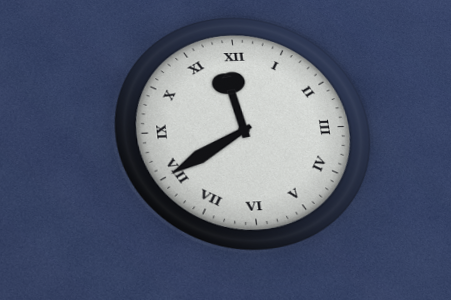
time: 11:40
